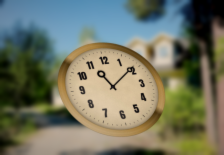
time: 11:09
